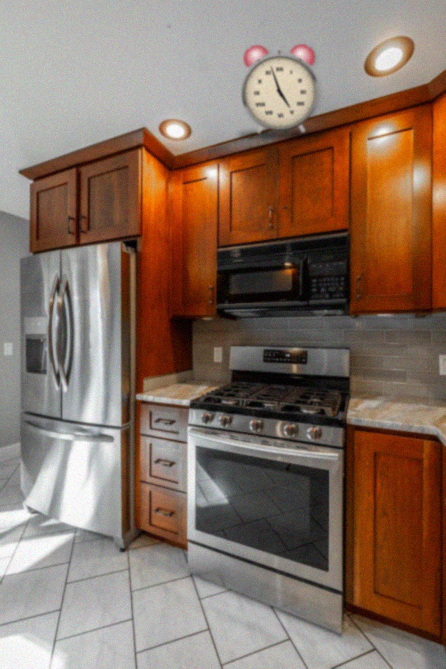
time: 4:57
